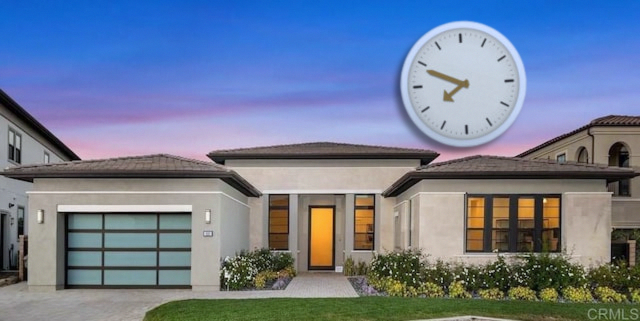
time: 7:49
